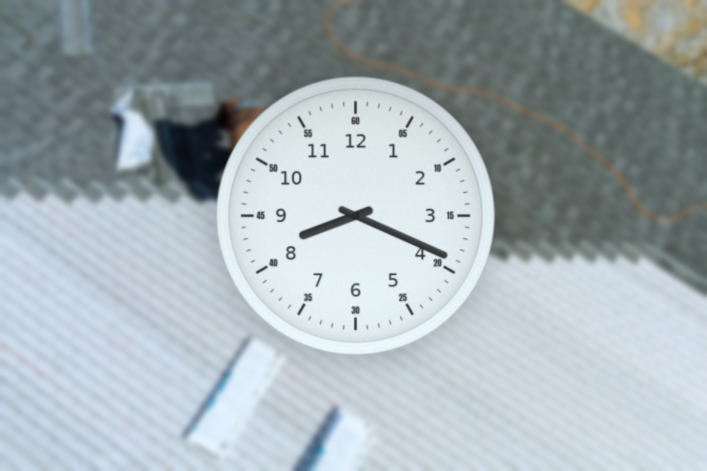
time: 8:19
